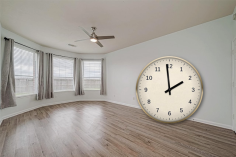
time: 1:59
